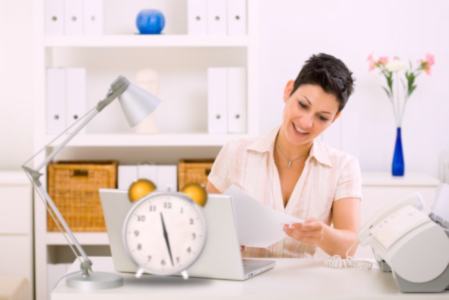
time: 11:27
